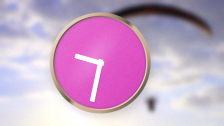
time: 9:32
